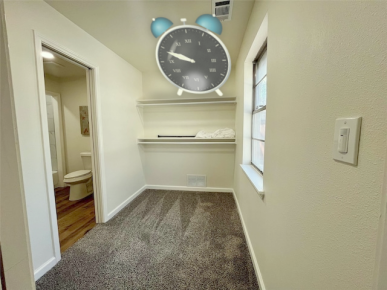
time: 9:49
